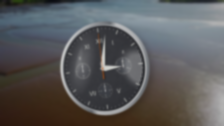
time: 3:02
